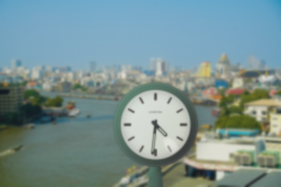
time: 4:31
